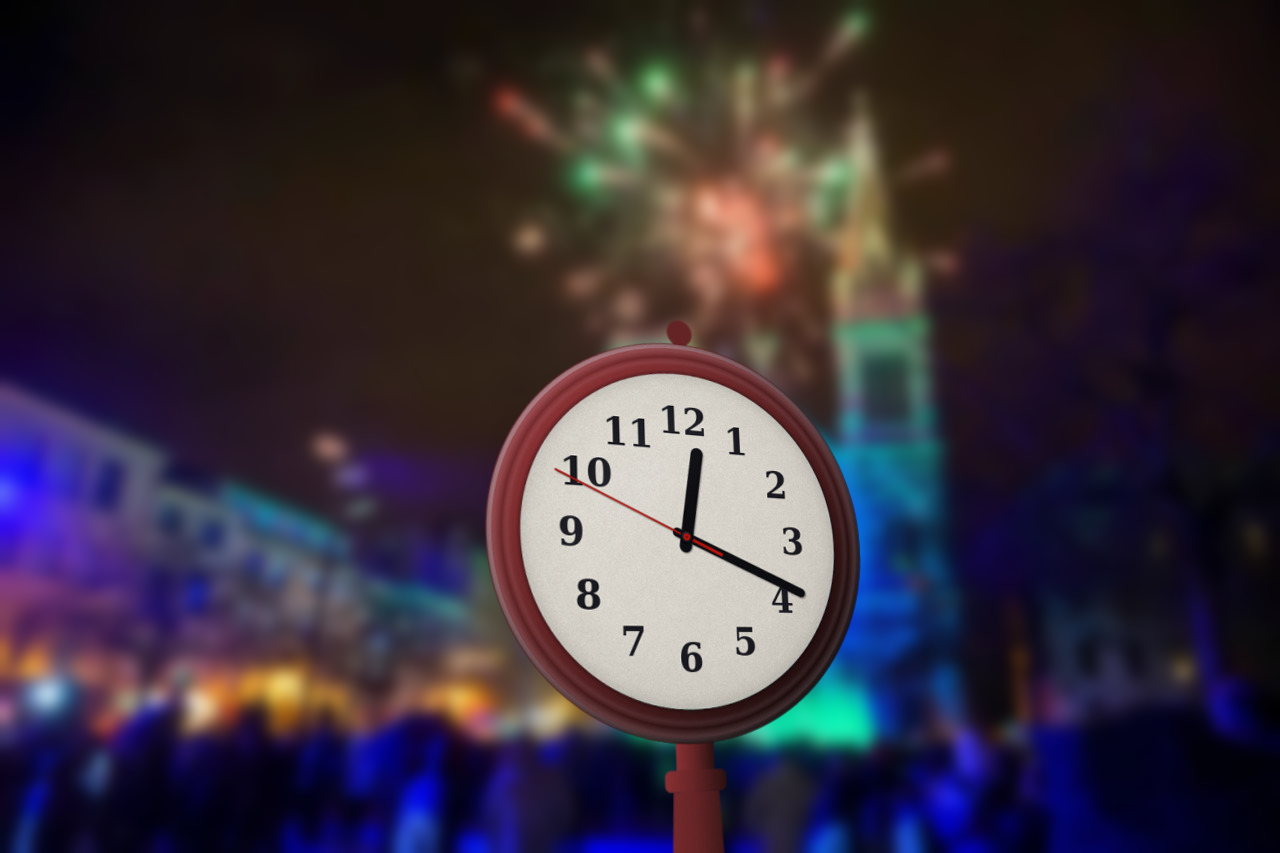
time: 12:18:49
